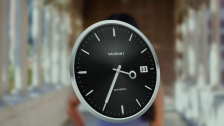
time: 3:35
